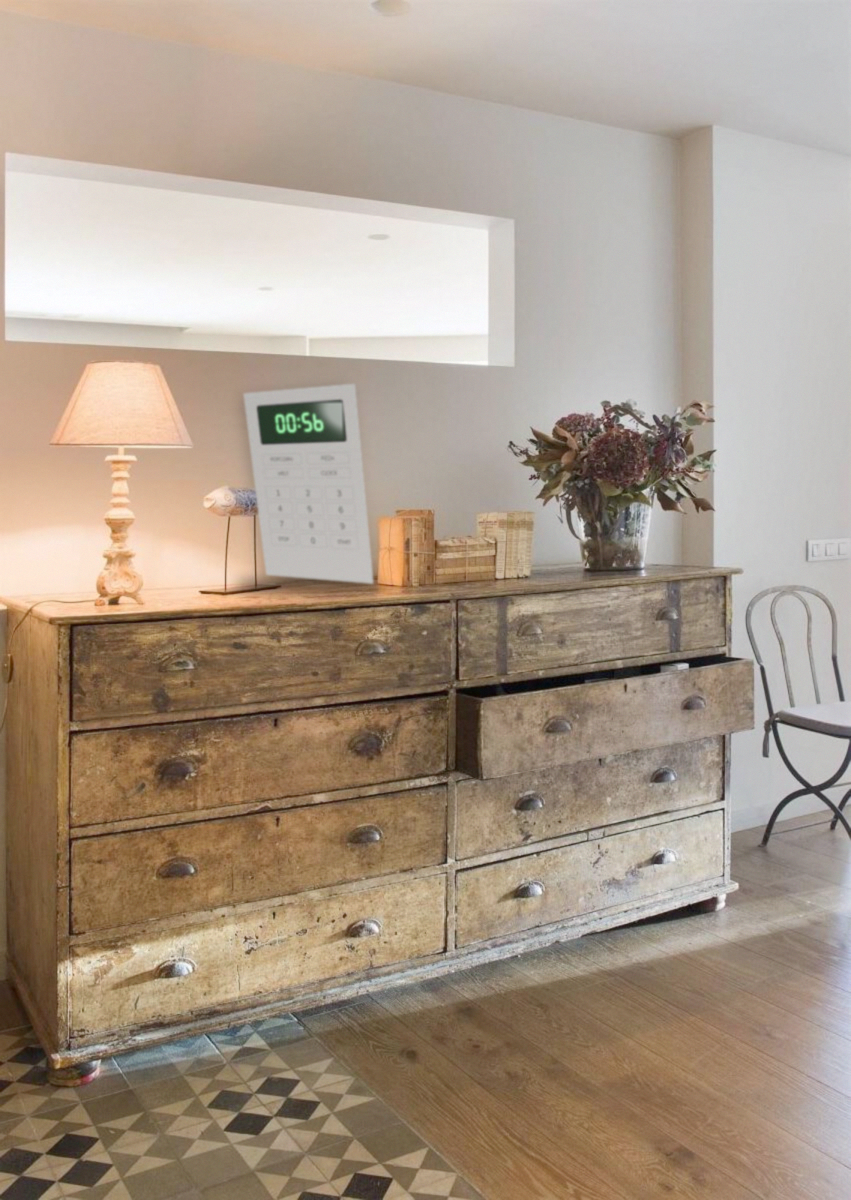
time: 0:56
